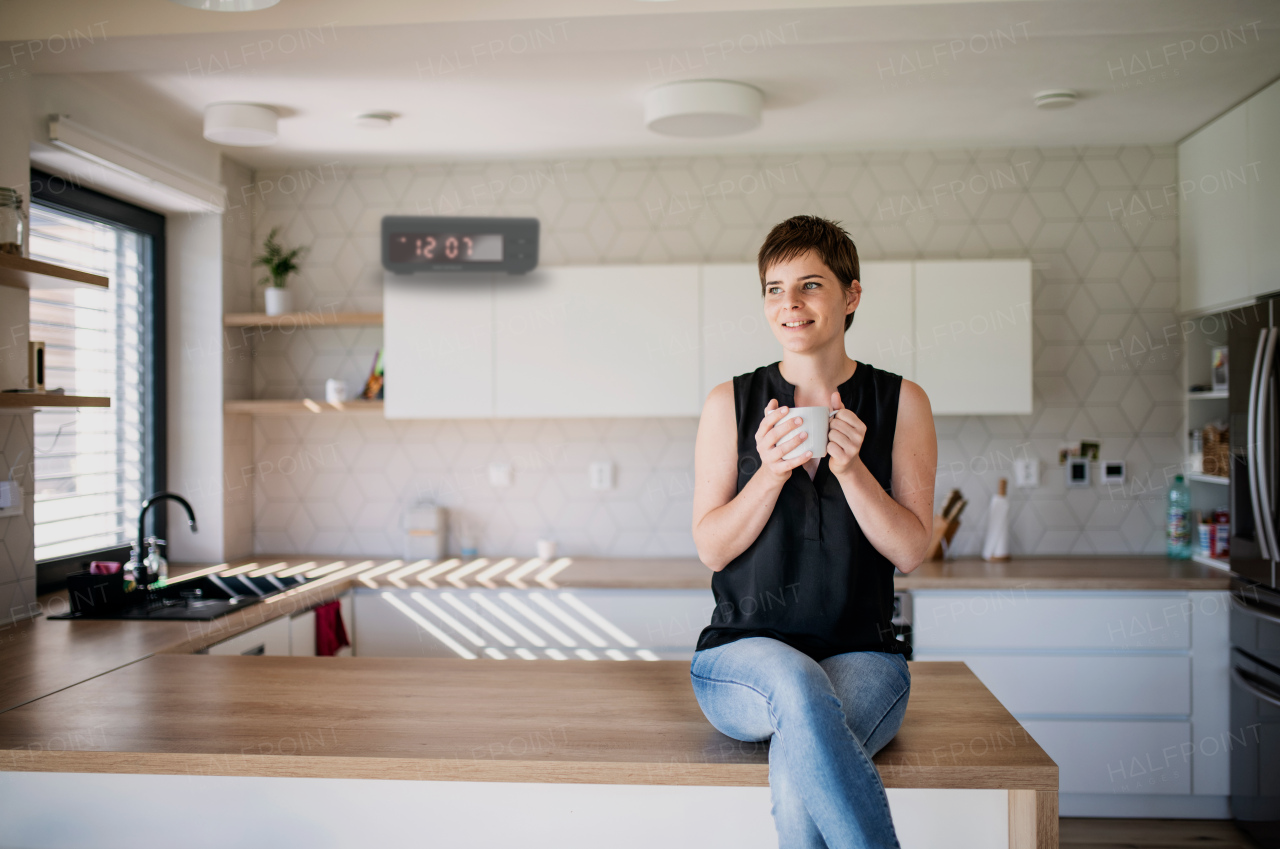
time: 12:07
